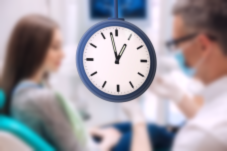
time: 12:58
